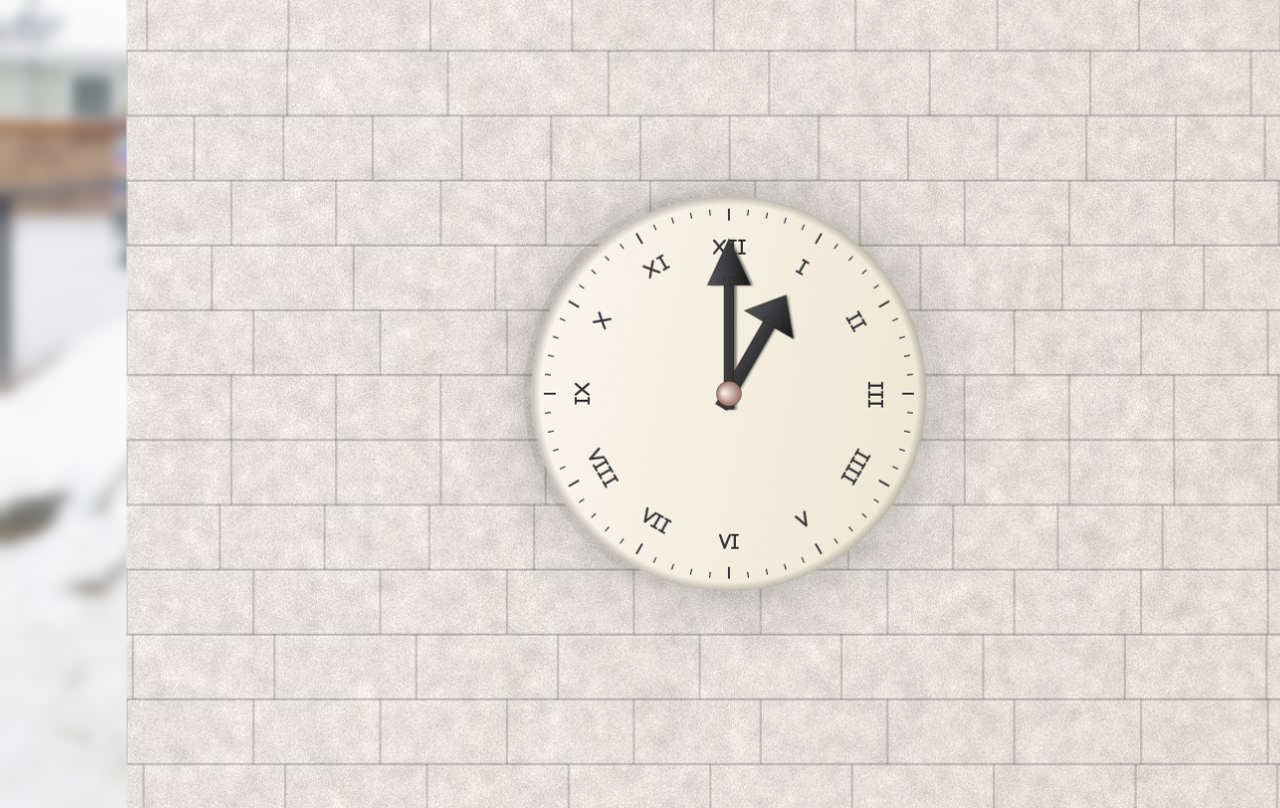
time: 1:00
